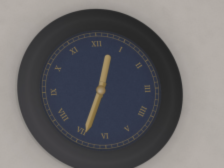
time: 12:34
